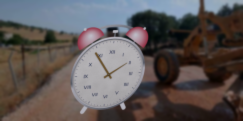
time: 1:54
